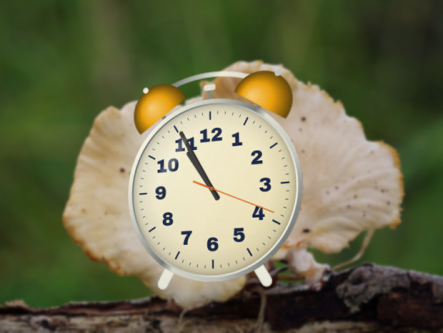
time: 10:55:19
